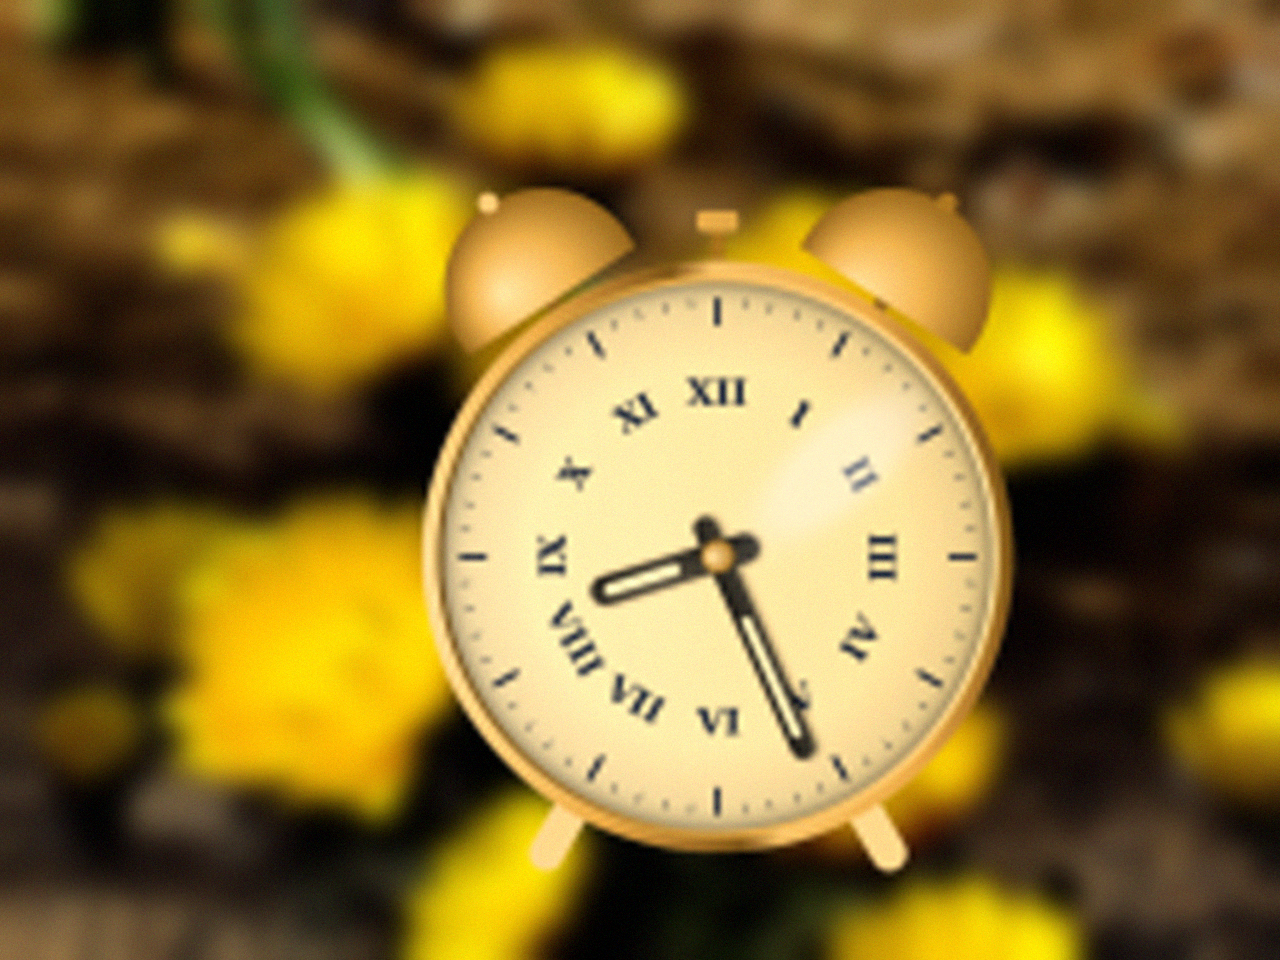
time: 8:26
